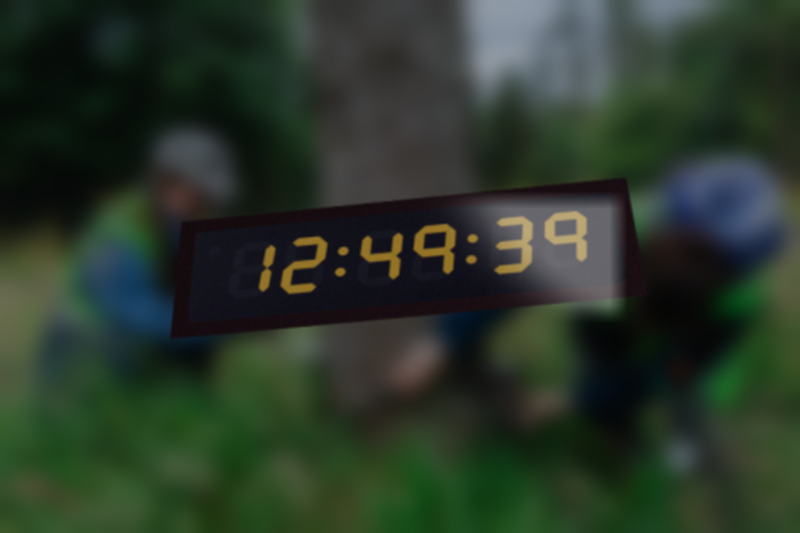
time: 12:49:39
